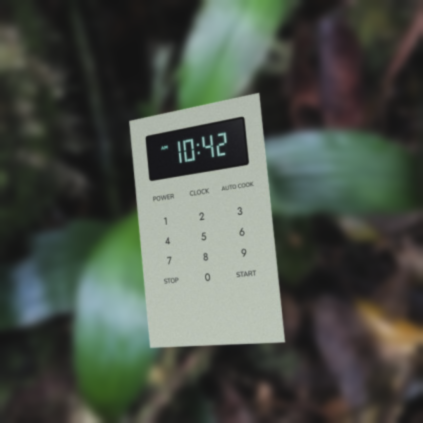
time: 10:42
